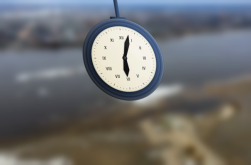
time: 6:03
